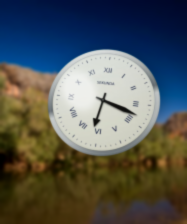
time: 6:18
